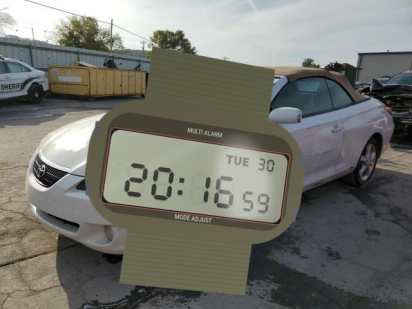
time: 20:16:59
